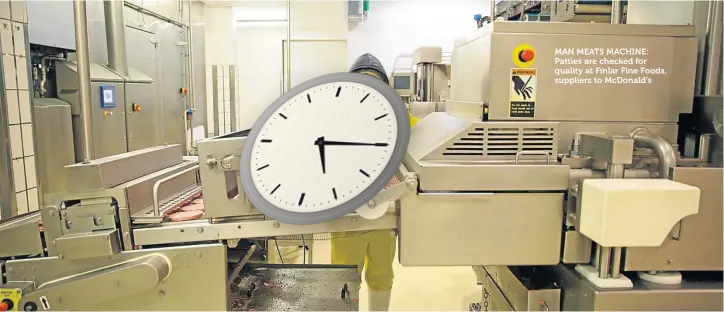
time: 5:15
